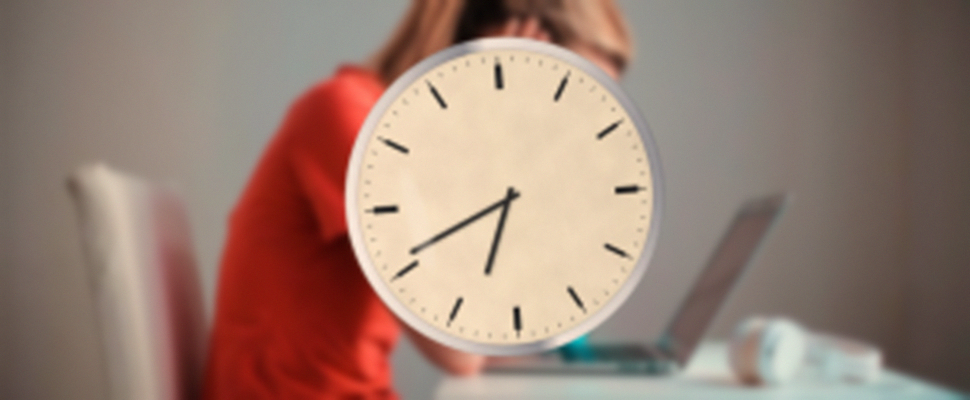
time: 6:41
